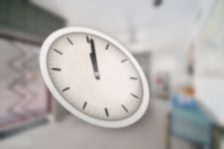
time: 12:01
